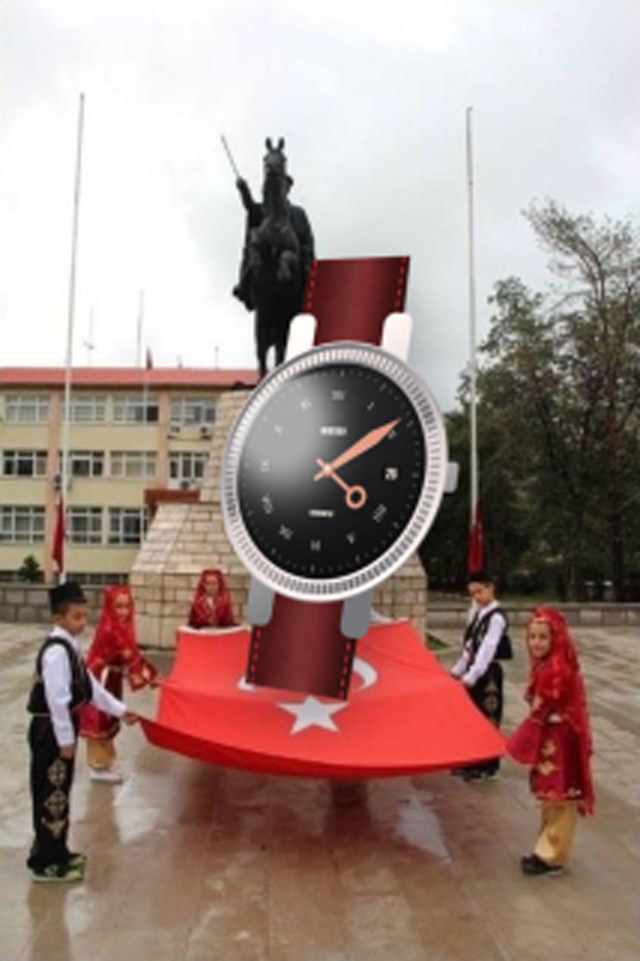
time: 4:09
